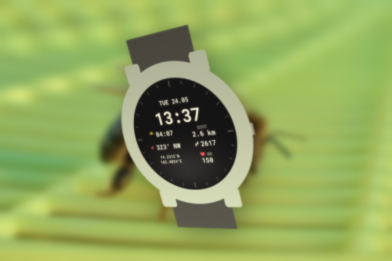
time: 13:37
